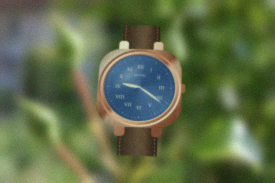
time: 9:21
